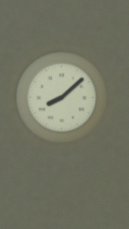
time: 8:08
